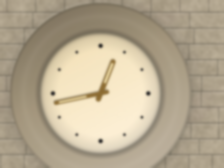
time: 12:43
